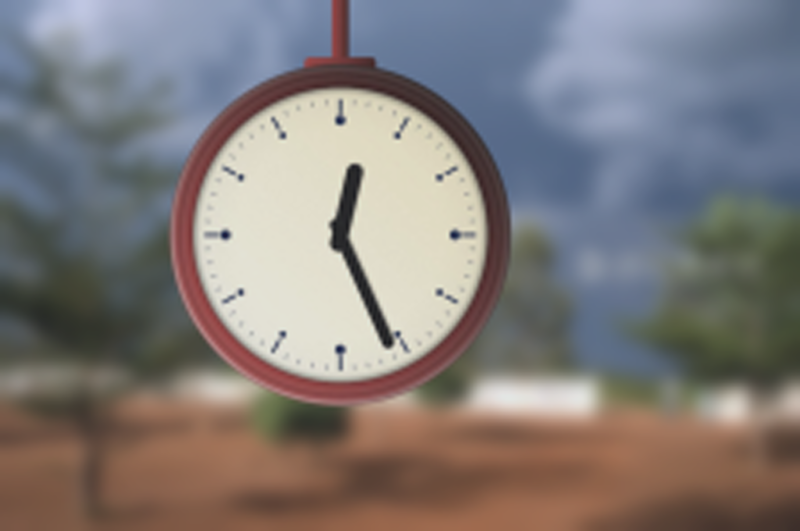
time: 12:26
